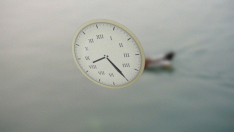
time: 8:25
